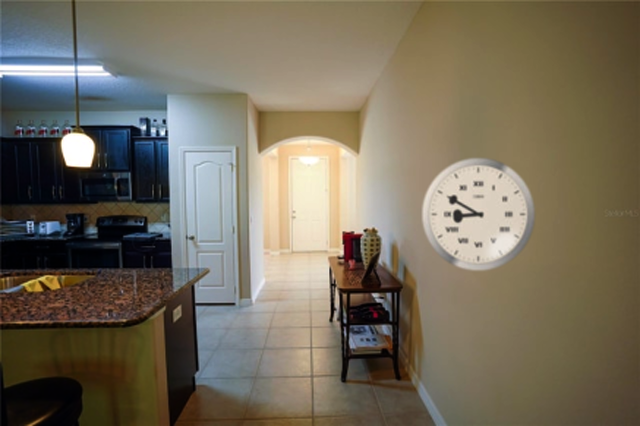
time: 8:50
